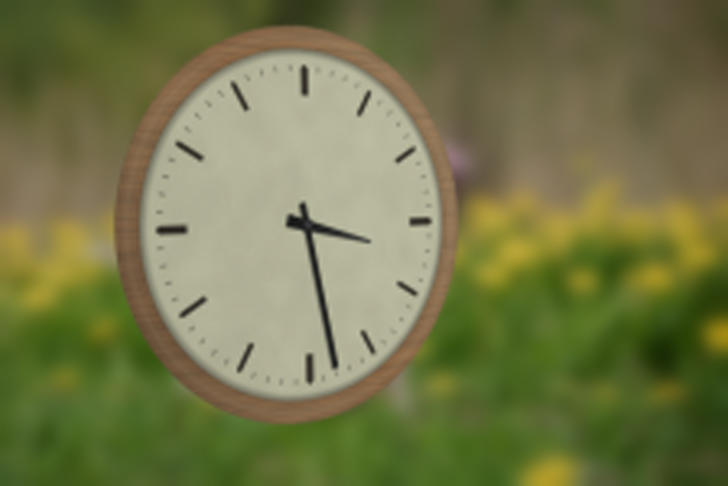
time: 3:28
